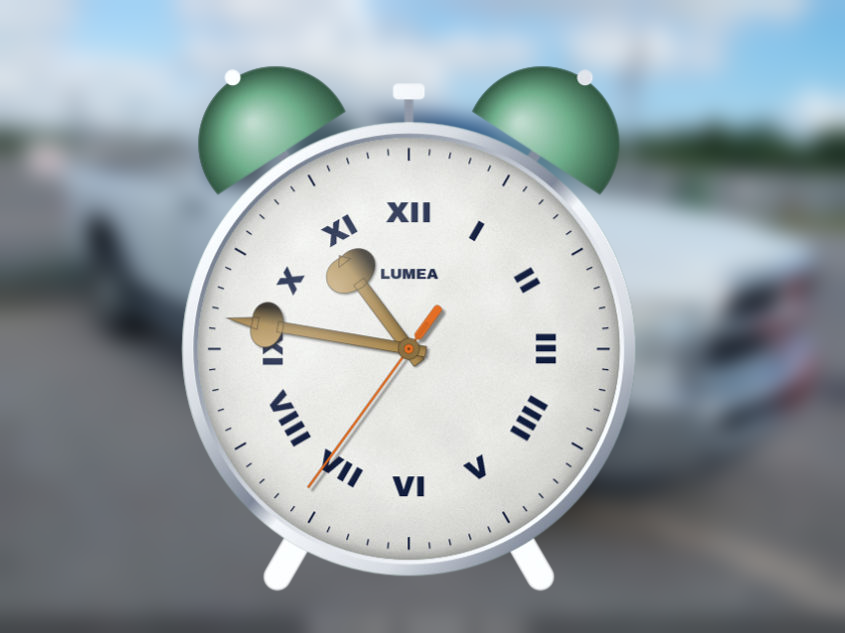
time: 10:46:36
